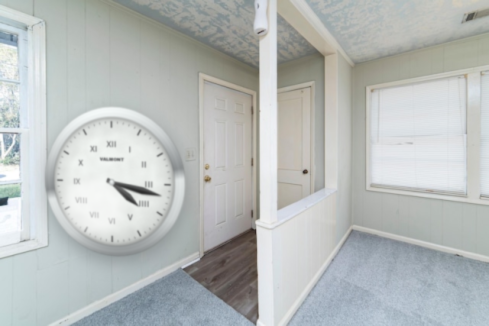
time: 4:17
